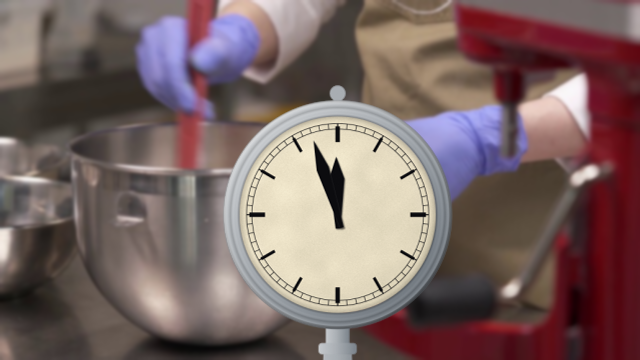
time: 11:57
